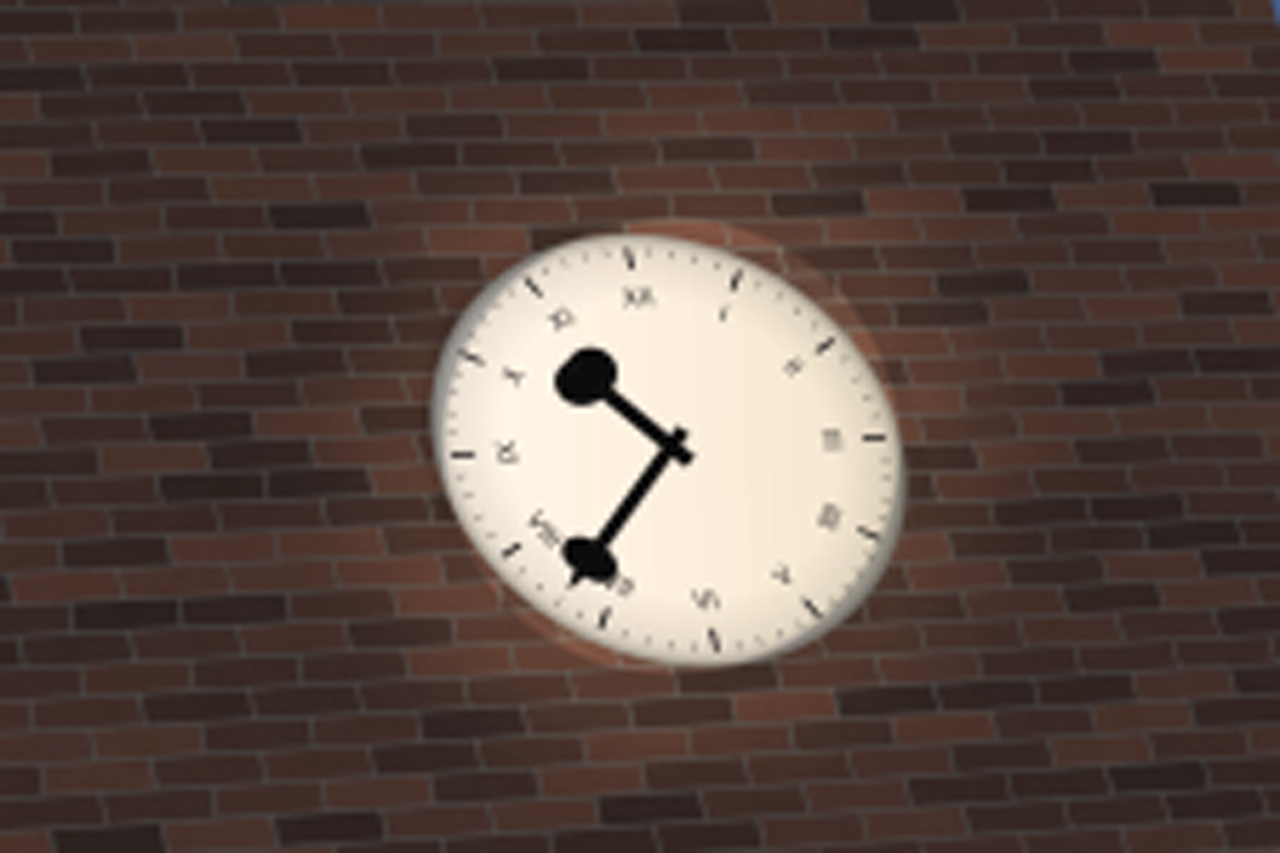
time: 10:37
